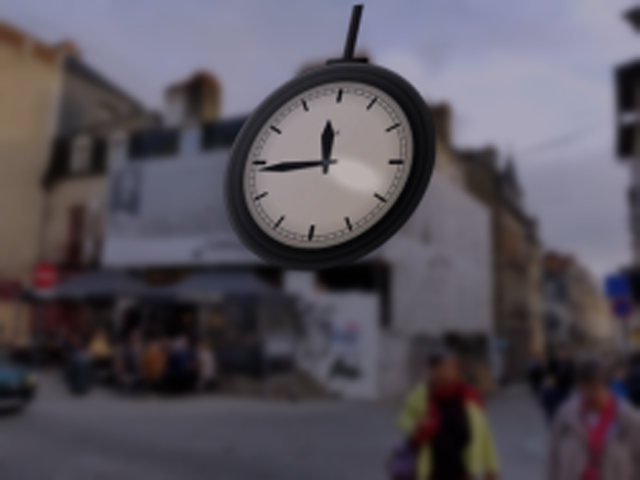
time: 11:44
